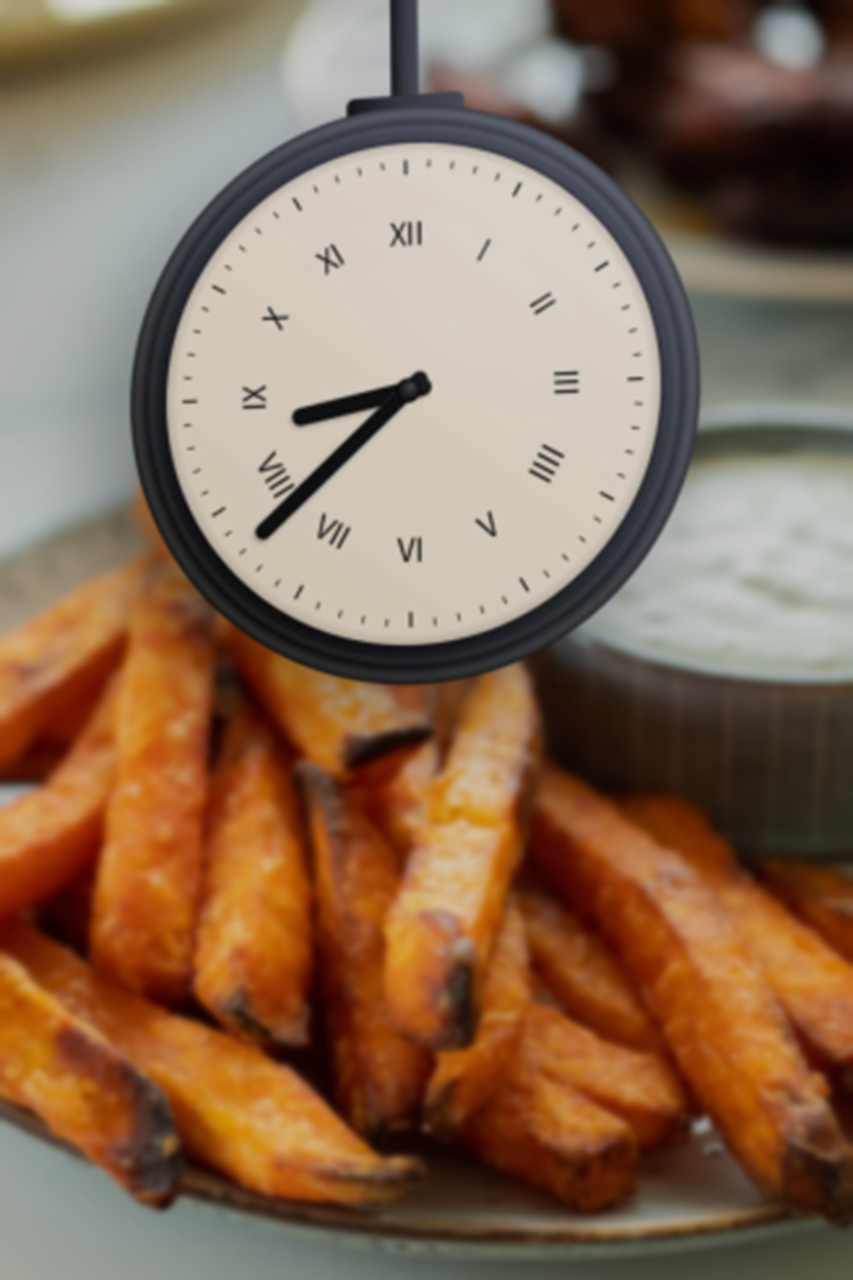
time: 8:38
